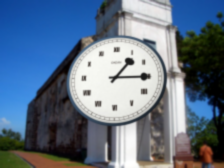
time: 1:15
